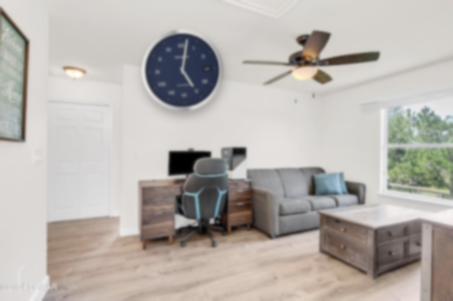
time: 5:02
